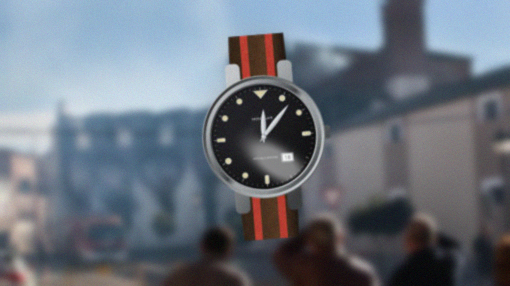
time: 12:07
